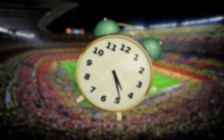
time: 4:24
